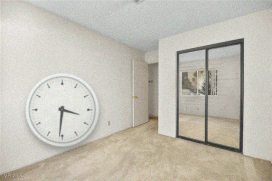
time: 3:31
